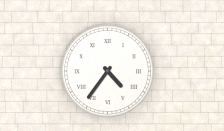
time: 4:36
